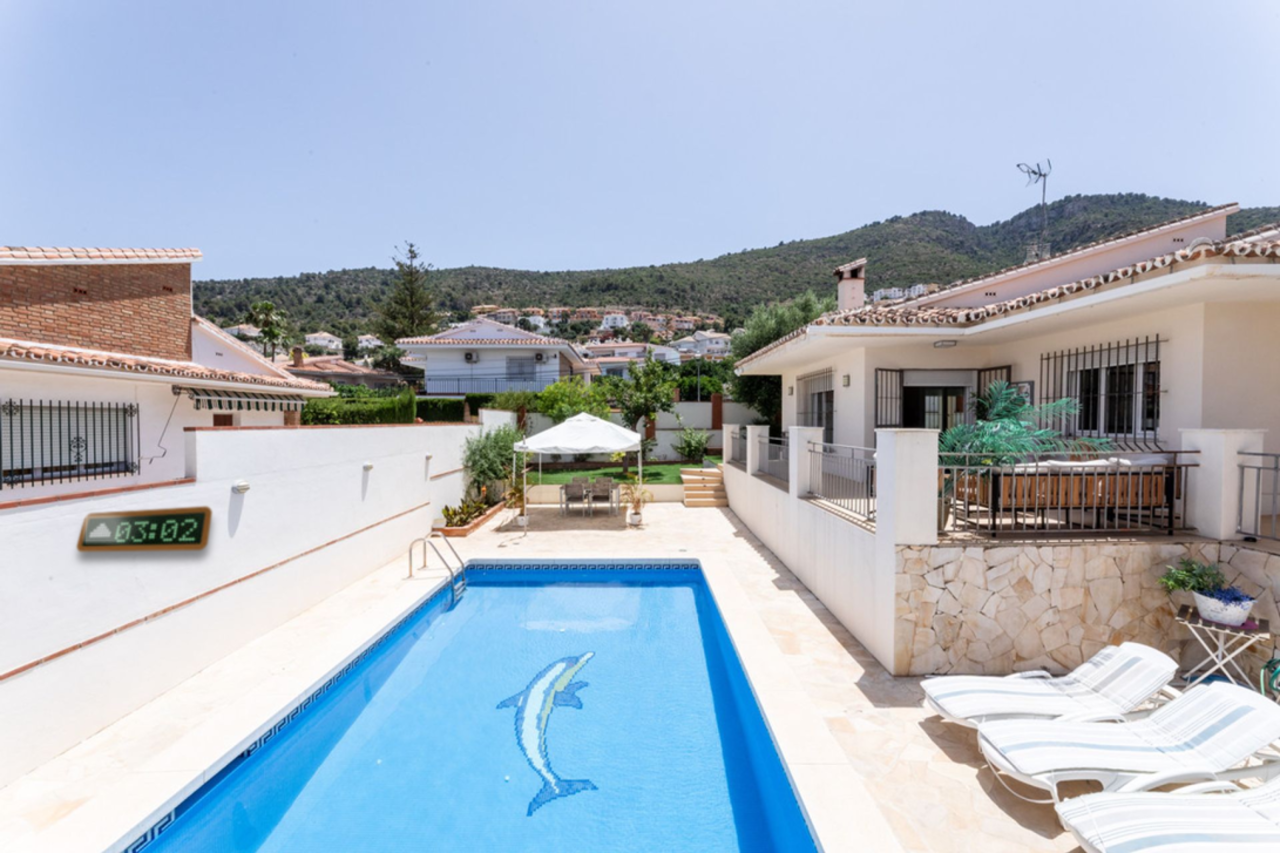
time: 3:02
